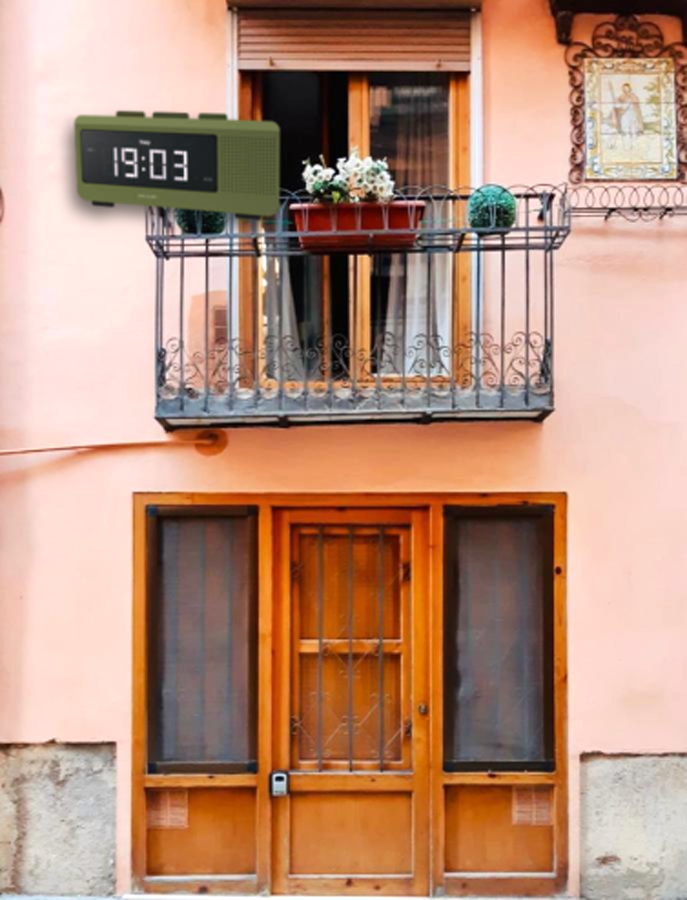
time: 19:03
